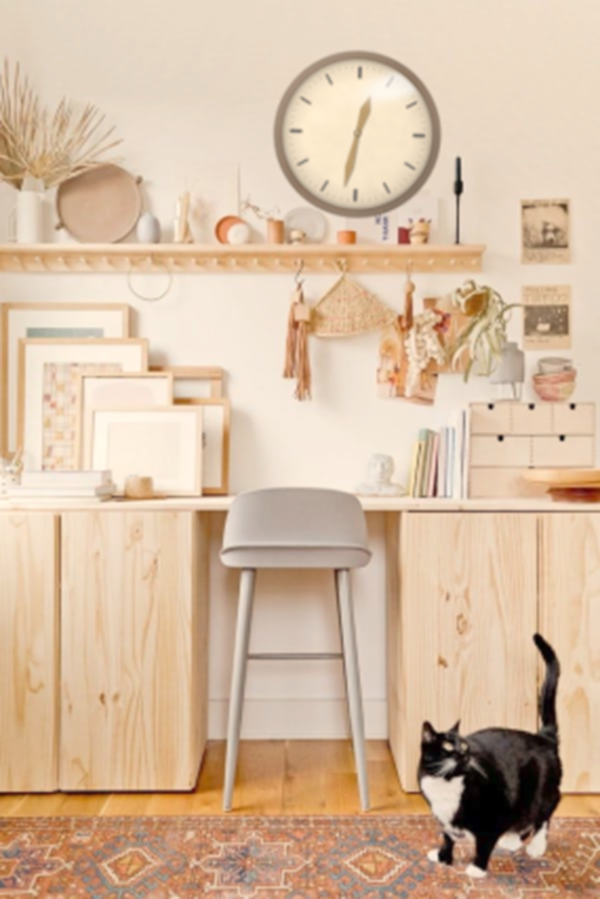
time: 12:32
